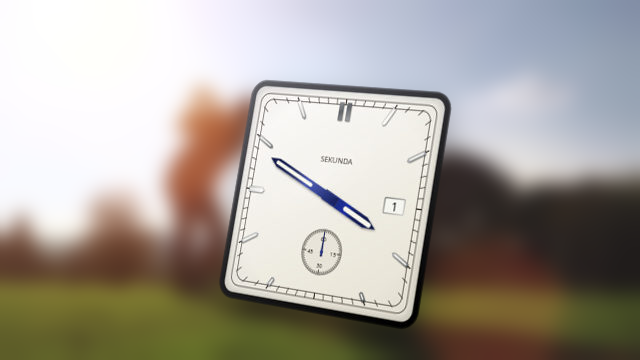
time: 3:49
